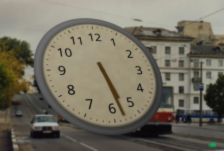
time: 5:28
